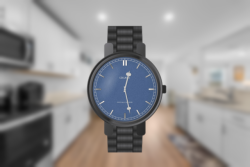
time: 12:28
